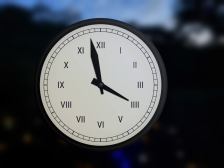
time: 3:58
